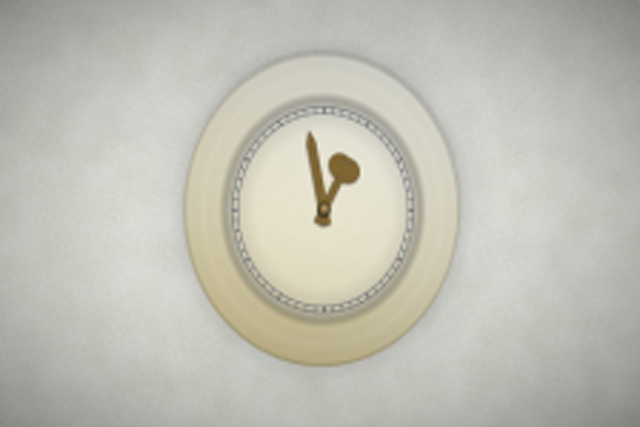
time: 12:58
